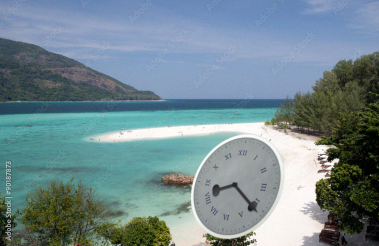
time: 8:21
